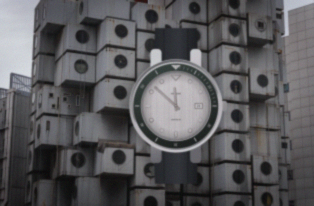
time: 11:52
